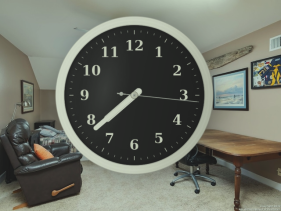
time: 7:38:16
